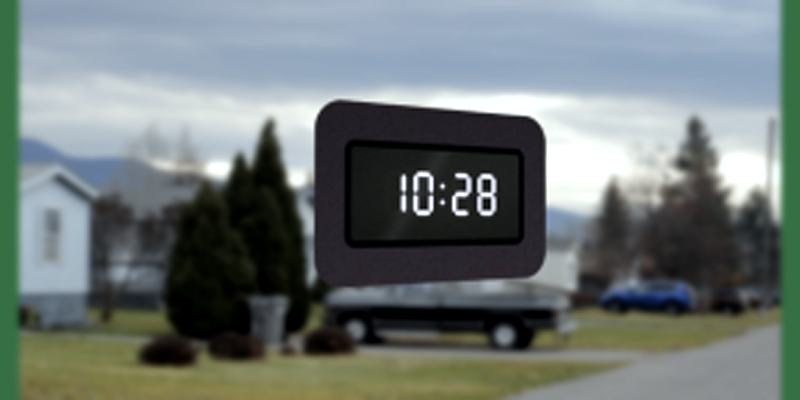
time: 10:28
